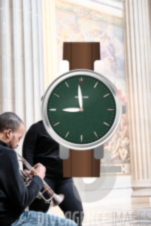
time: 8:59
